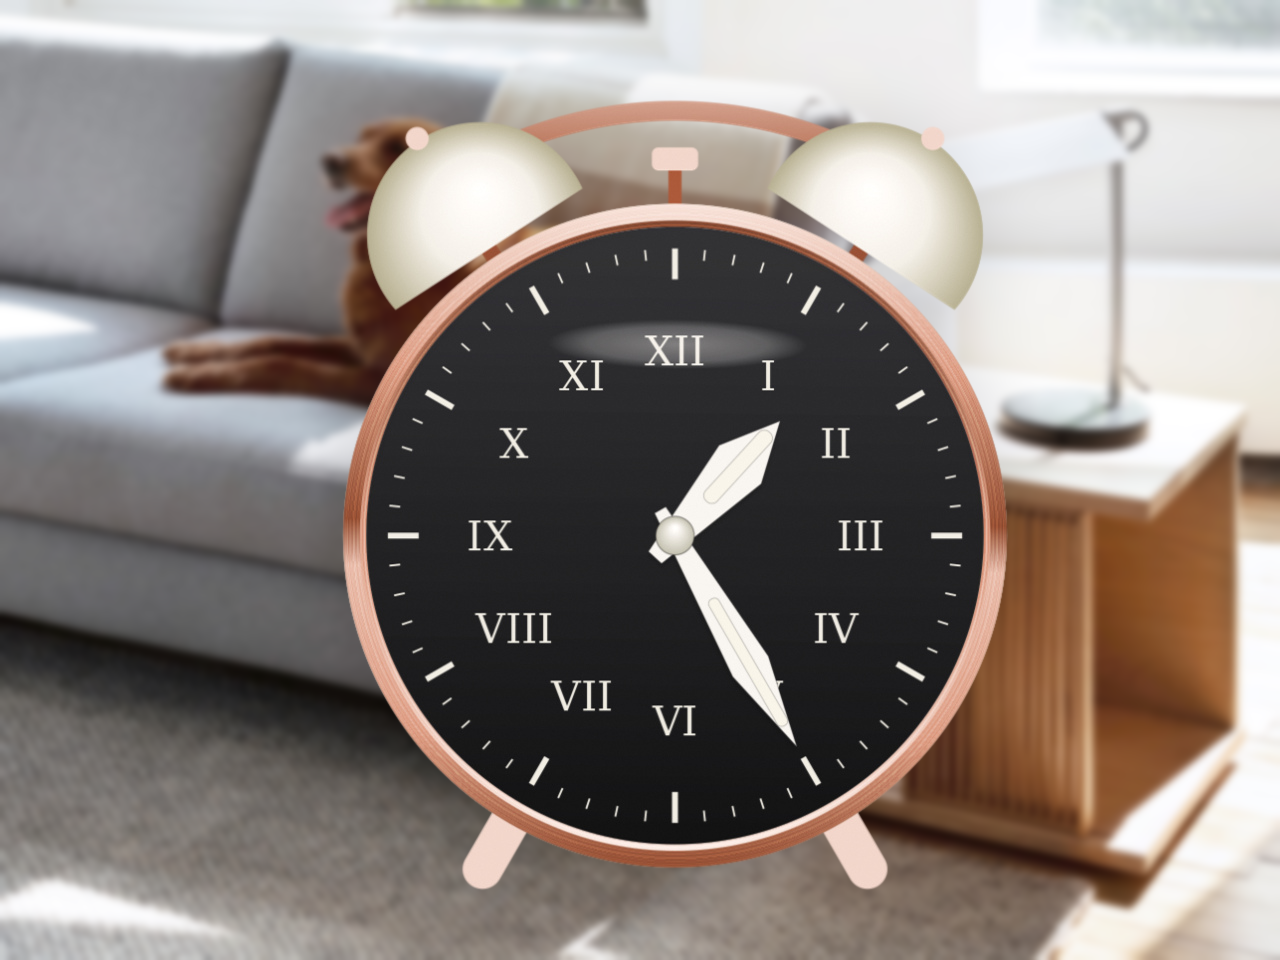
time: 1:25
